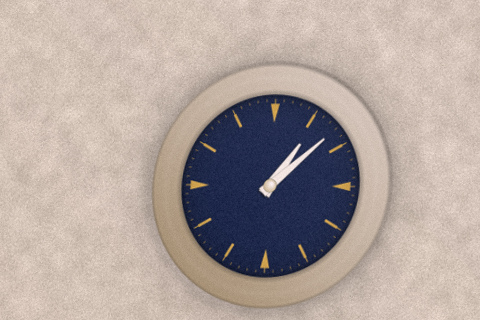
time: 1:08
